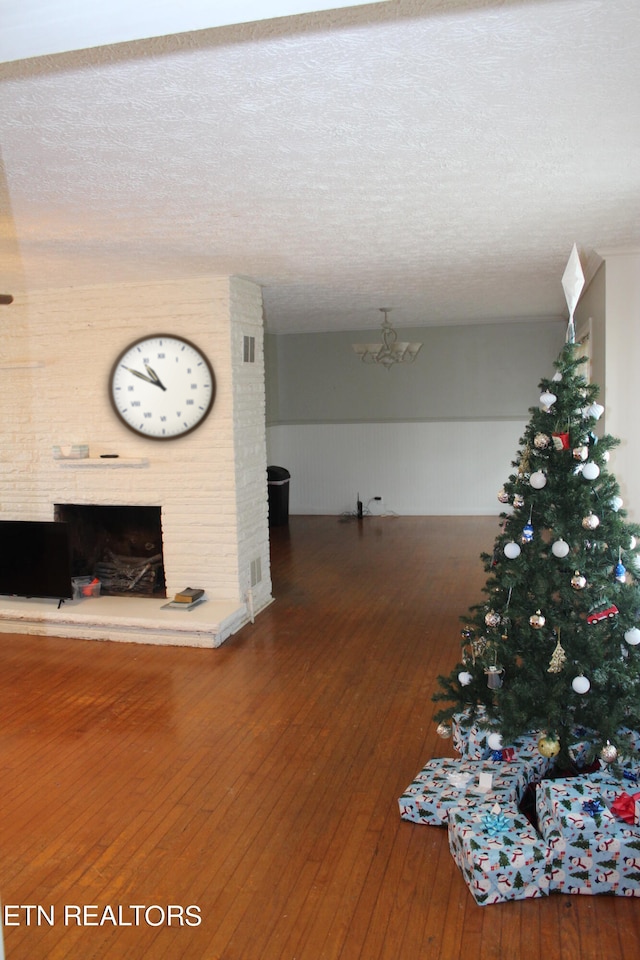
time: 10:50
